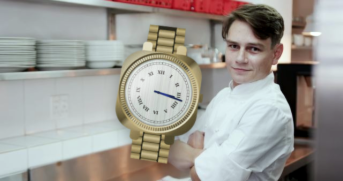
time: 3:17
